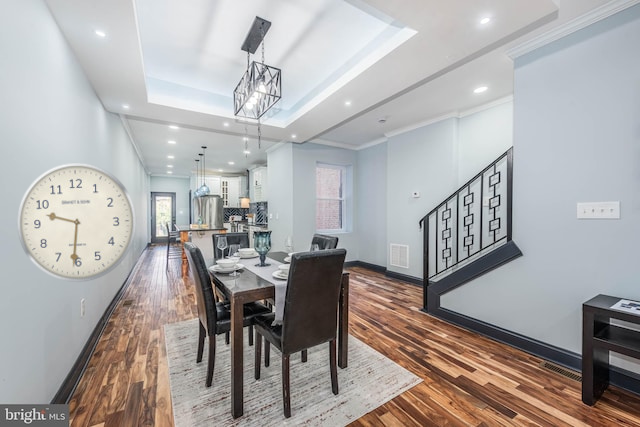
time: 9:31
